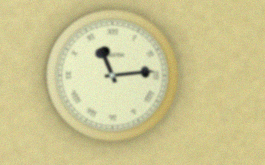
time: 11:14
